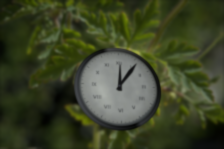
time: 12:06
